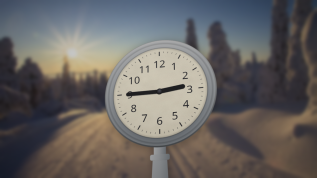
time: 2:45
